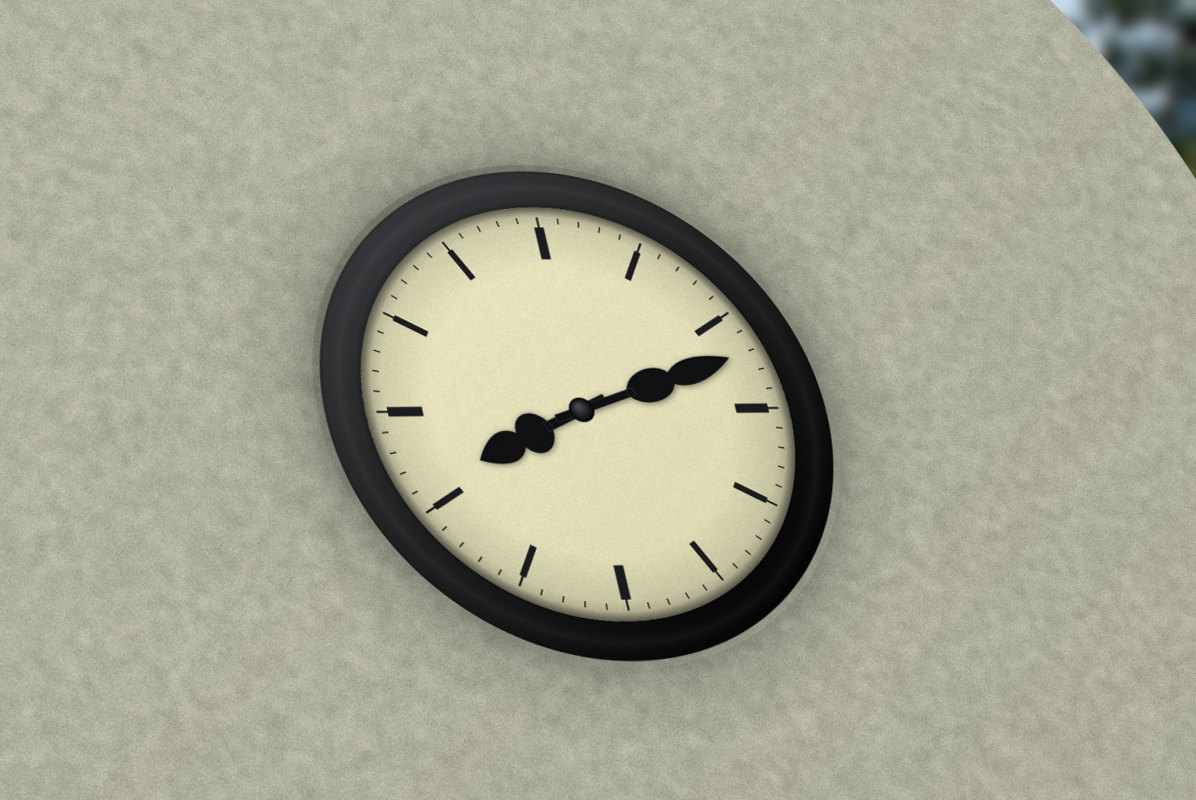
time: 8:12
